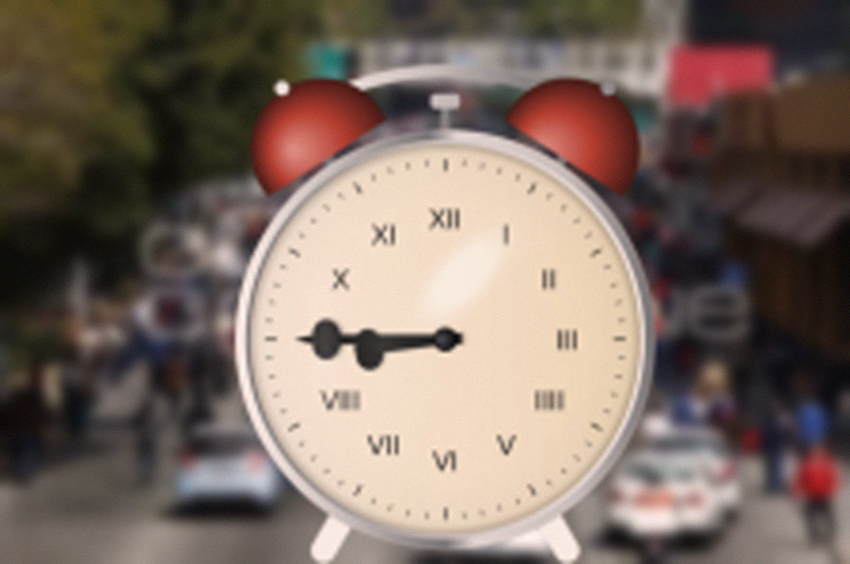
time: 8:45
